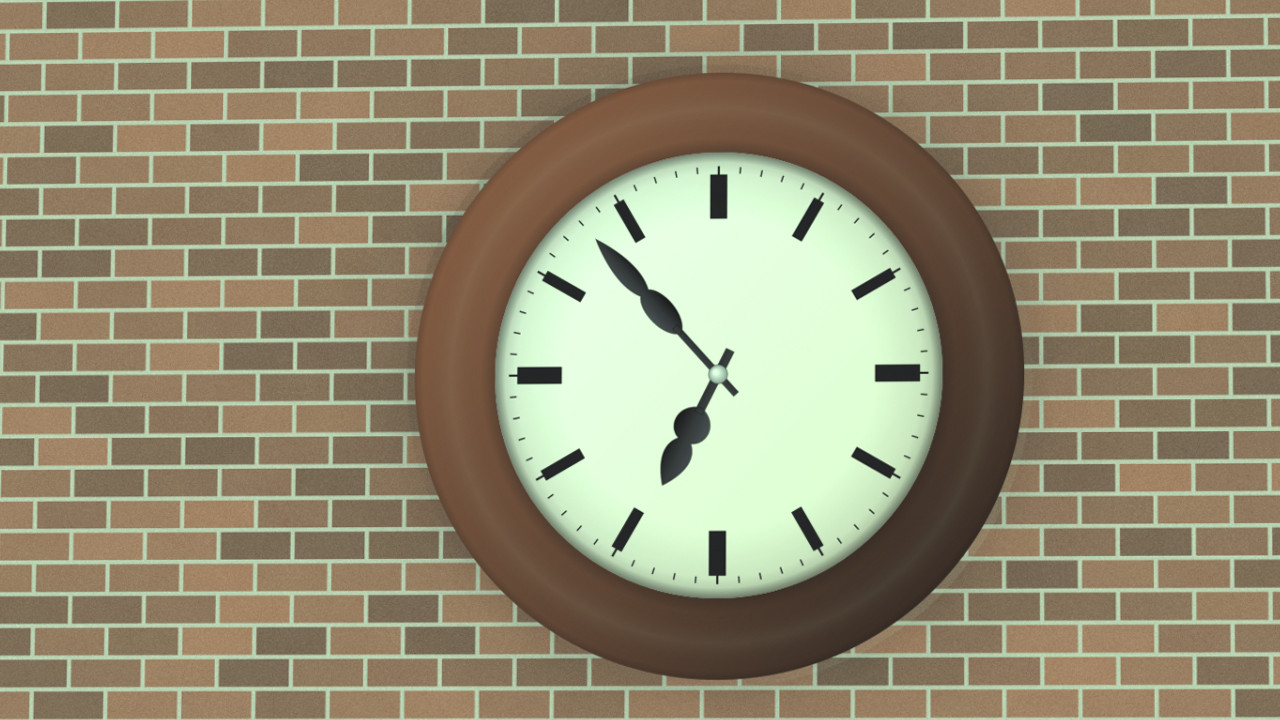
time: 6:53
